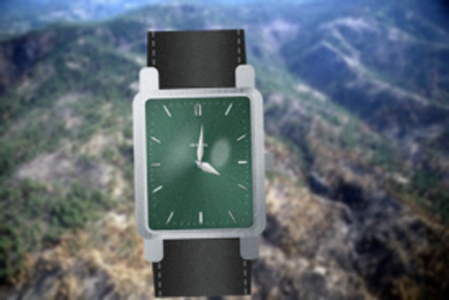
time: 4:01
